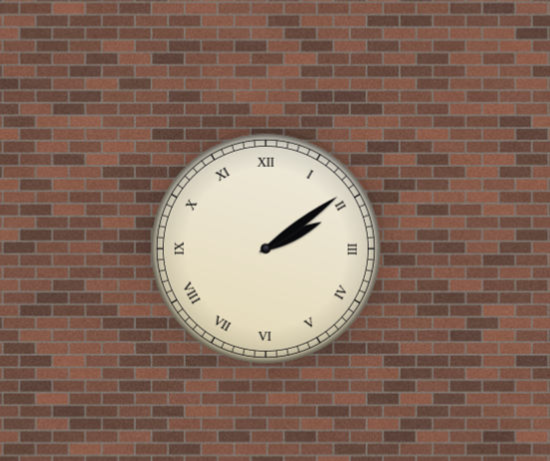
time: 2:09
